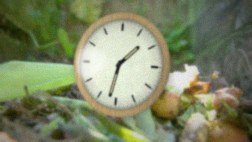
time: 1:32
